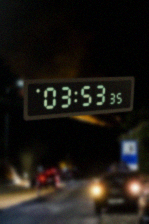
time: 3:53:35
